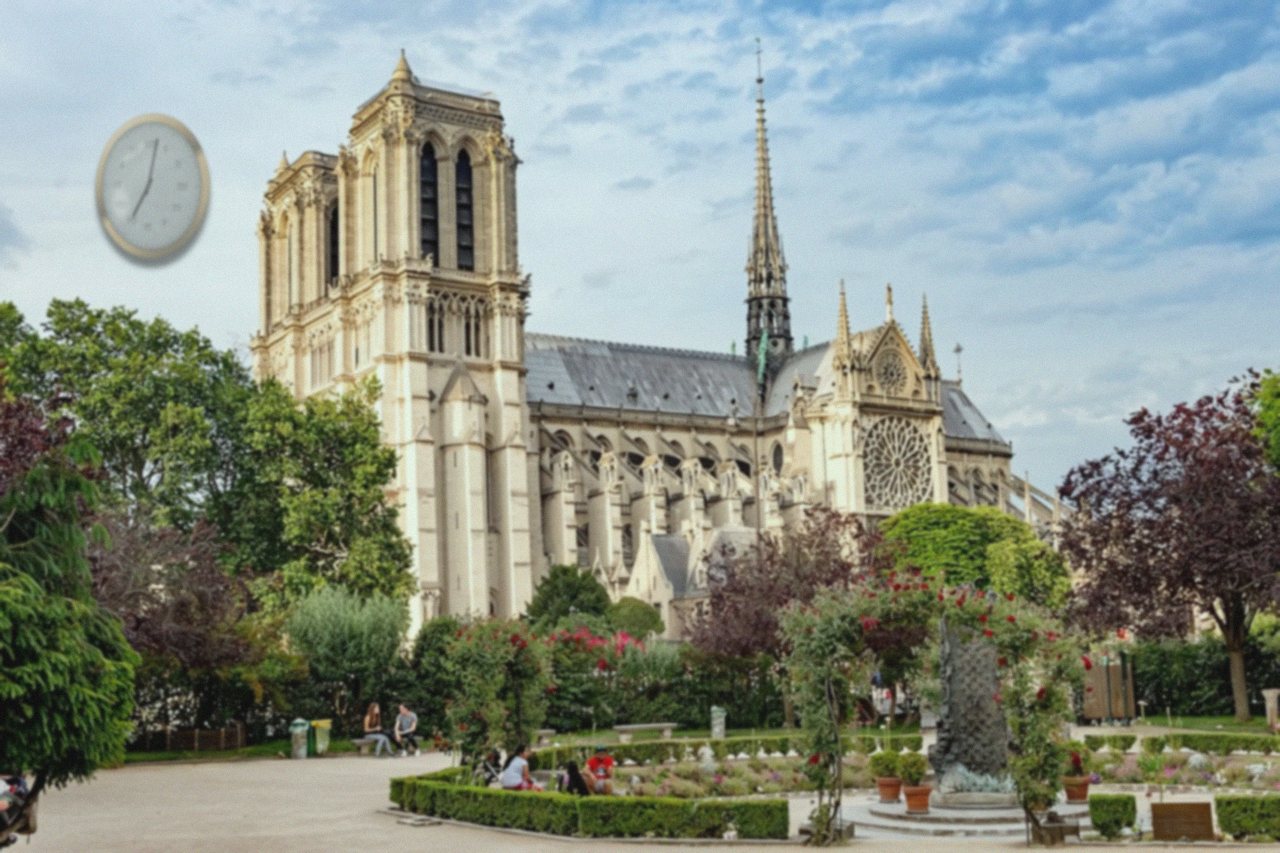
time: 7:02
